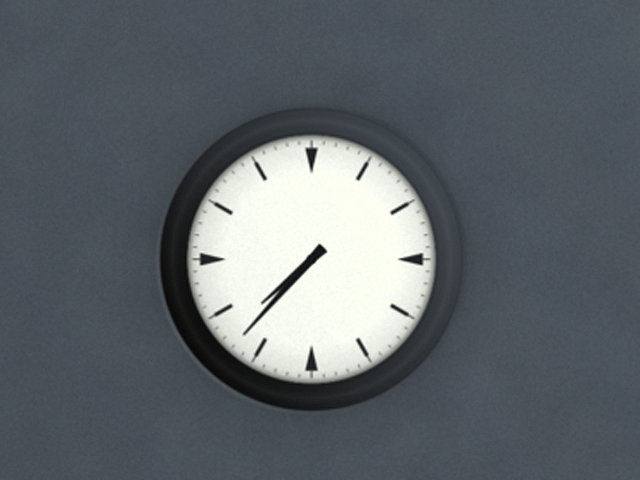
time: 7:37
